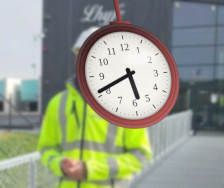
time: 5:41
